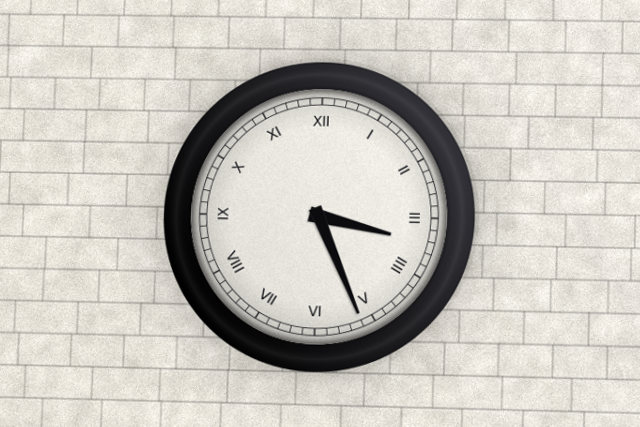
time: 3:26
